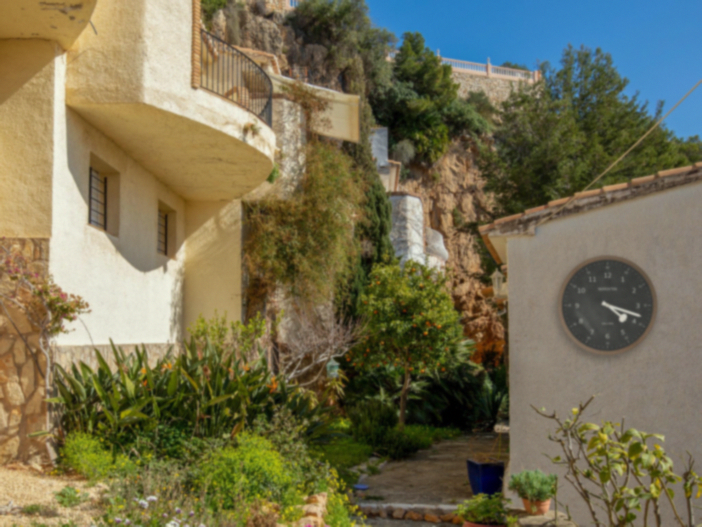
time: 4:18
